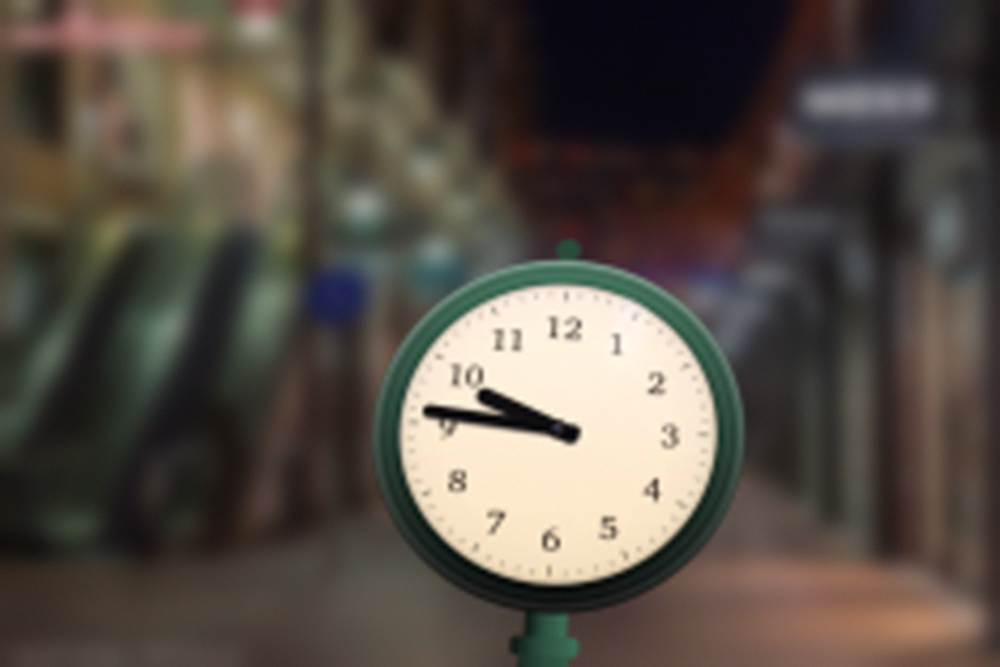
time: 9:46
